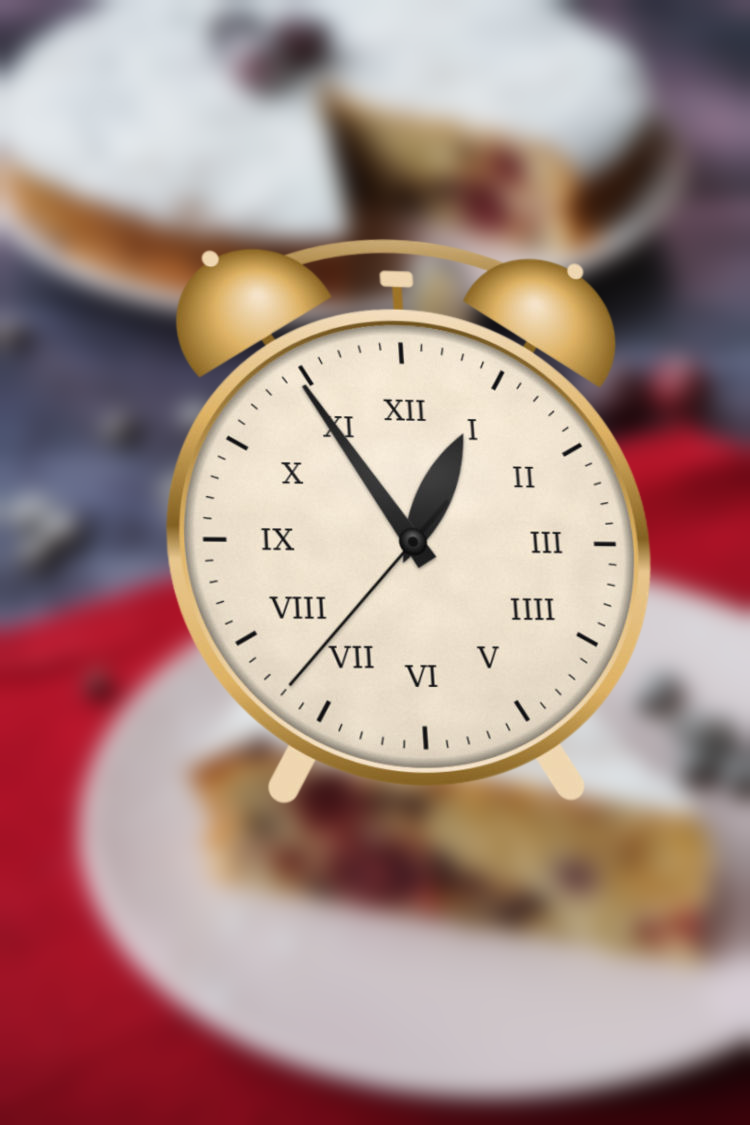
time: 12:54:37
